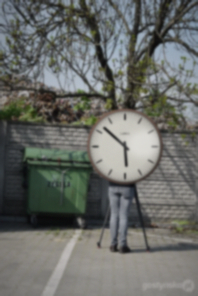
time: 5:52
